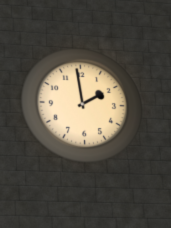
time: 1:59
